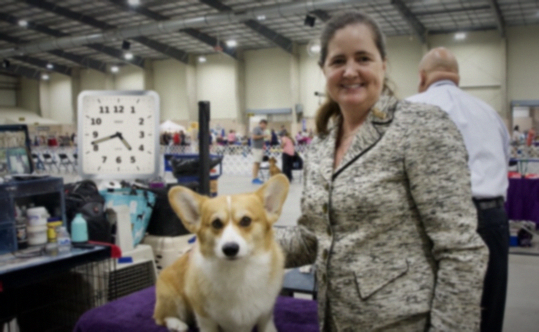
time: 4:42
